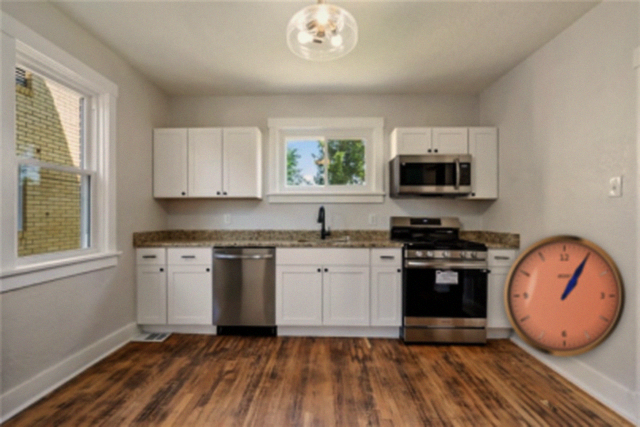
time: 1:05
